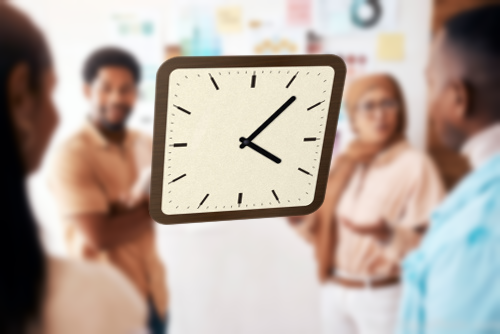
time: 4:07
